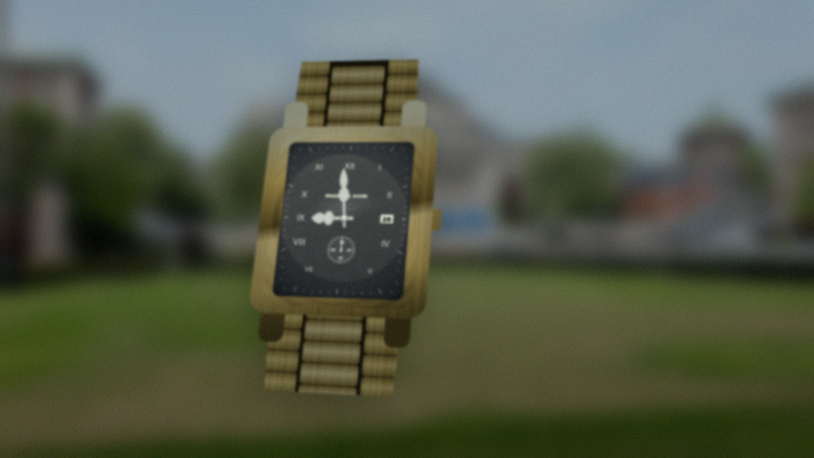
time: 8:59
